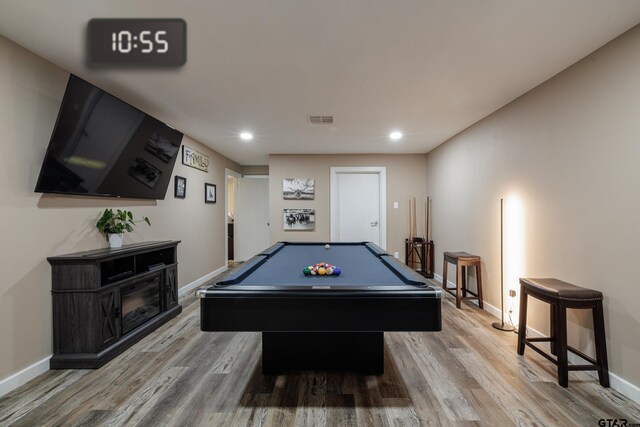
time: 10:55
